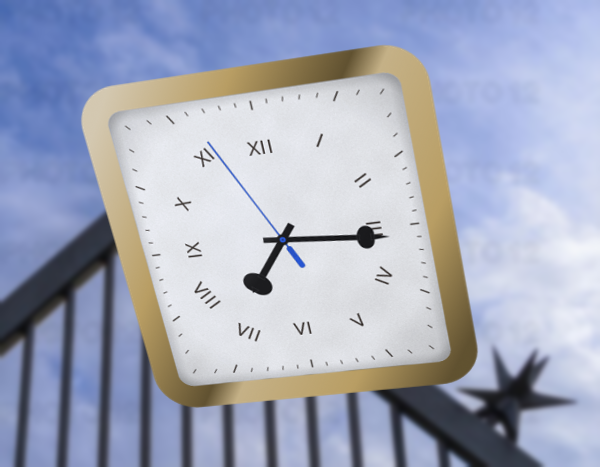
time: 7:15:56
